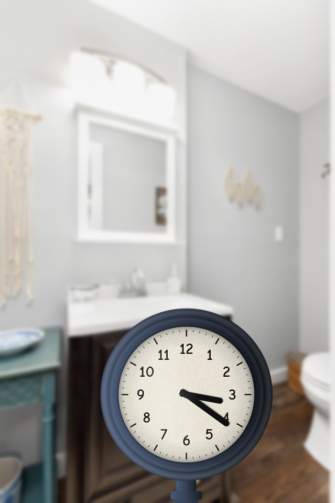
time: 3:21
